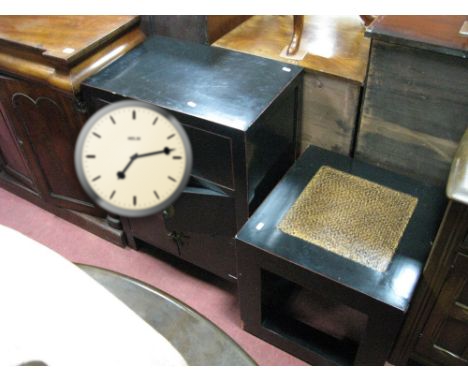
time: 7:13
